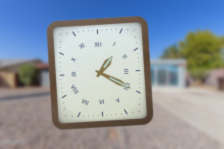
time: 1:20
